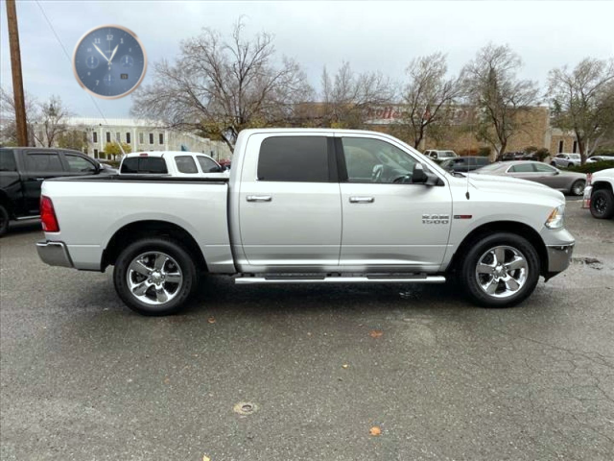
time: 12:53
